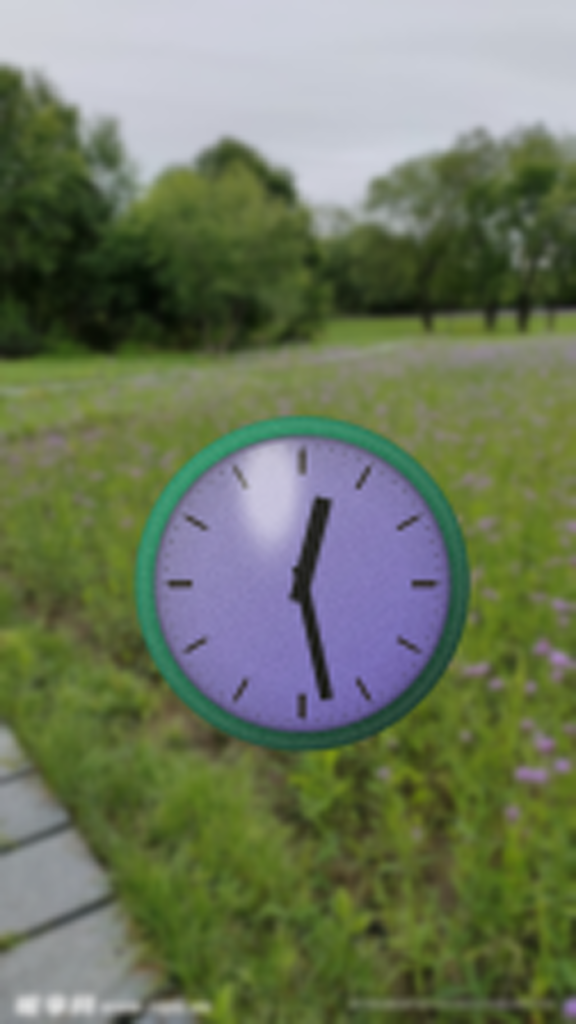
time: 12:28
